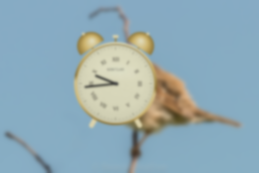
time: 9:44
